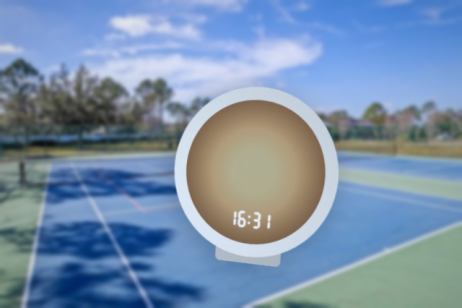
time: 16:31
